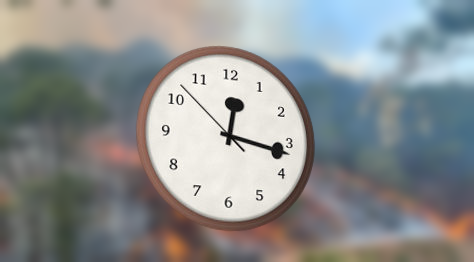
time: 12:16:52
